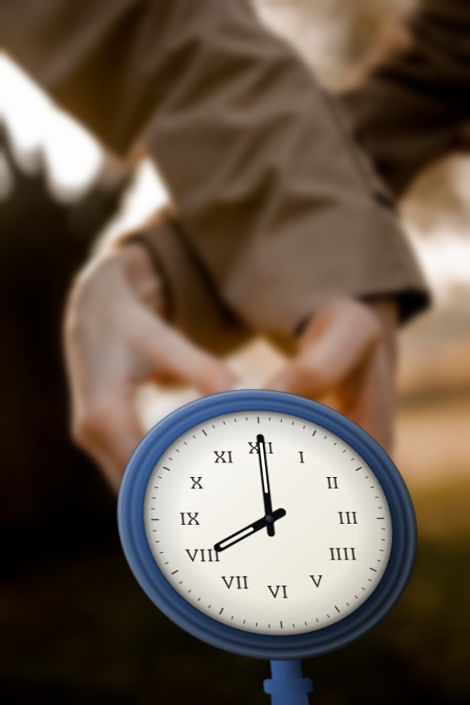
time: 8:00
